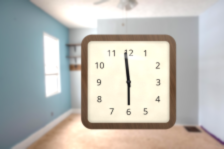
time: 5:59
